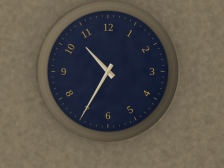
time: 10:35
